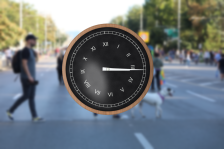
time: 3:16
